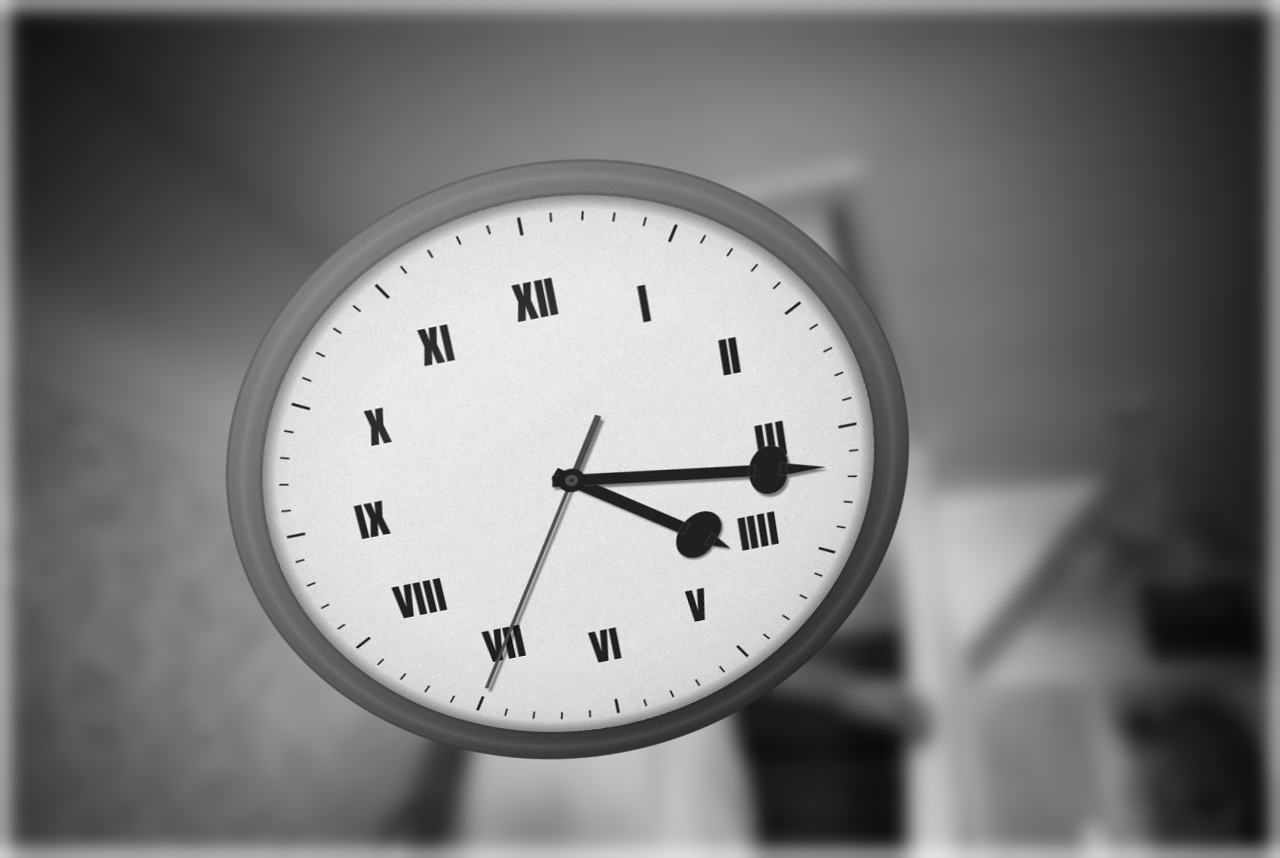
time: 4:16:35
